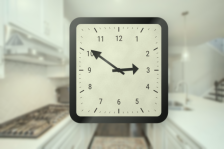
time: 2:51
